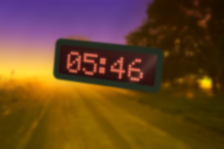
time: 5:46
